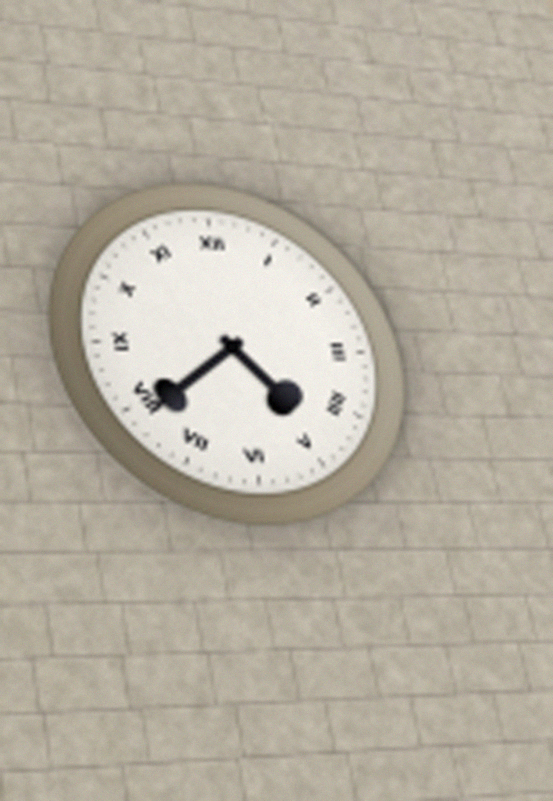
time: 4:39
